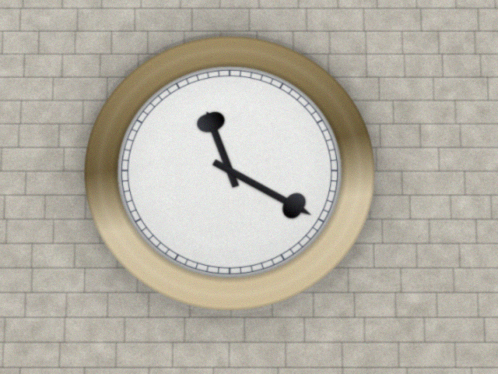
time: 11:20
